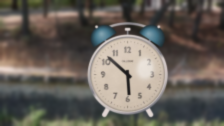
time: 5:52
